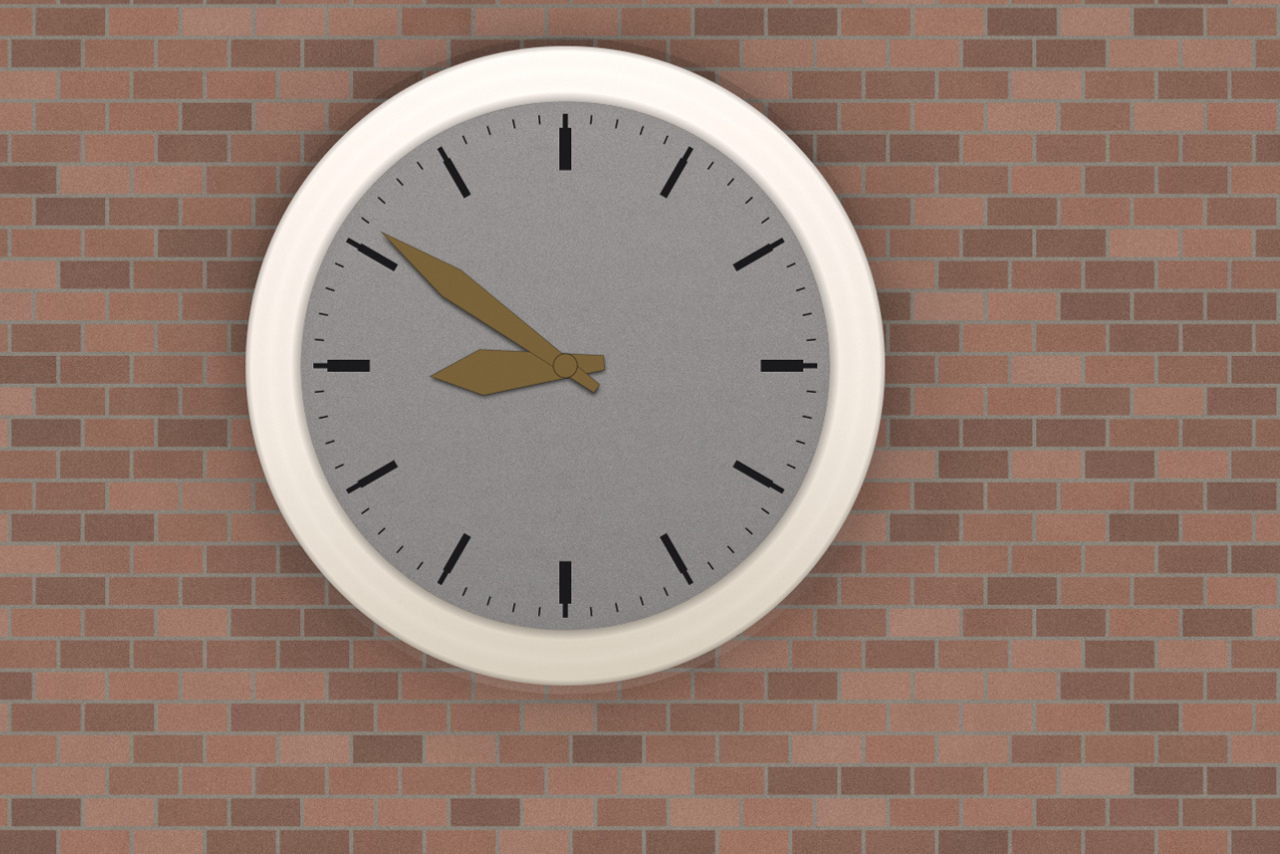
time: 8:51
